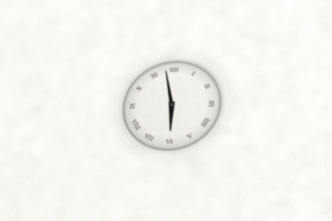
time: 5:58
